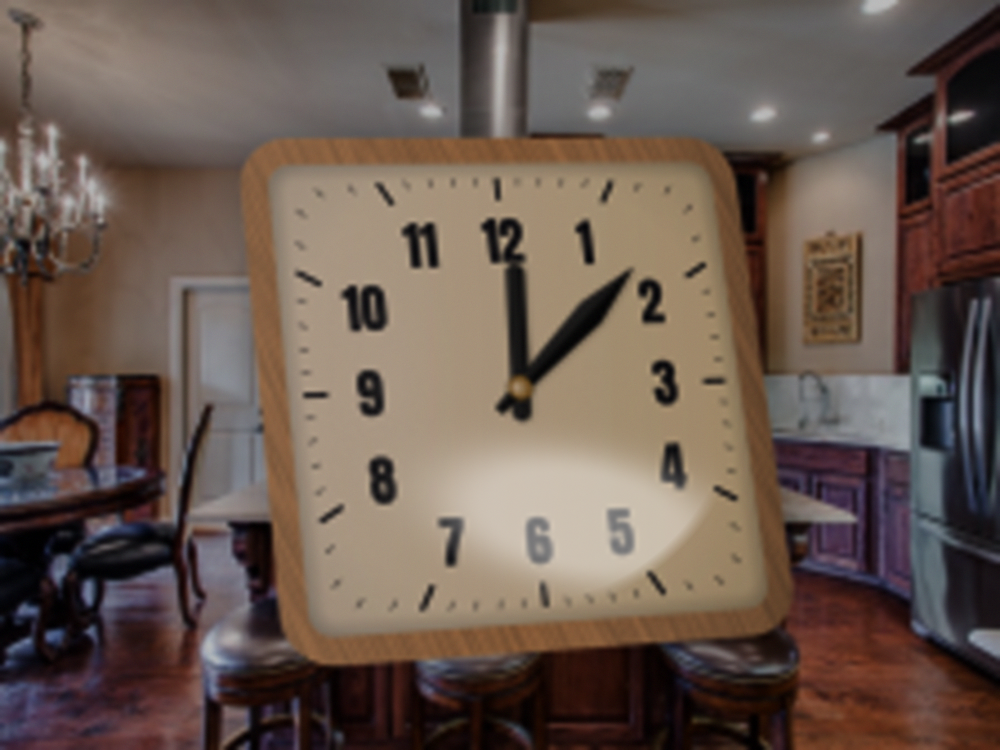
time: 12:08
